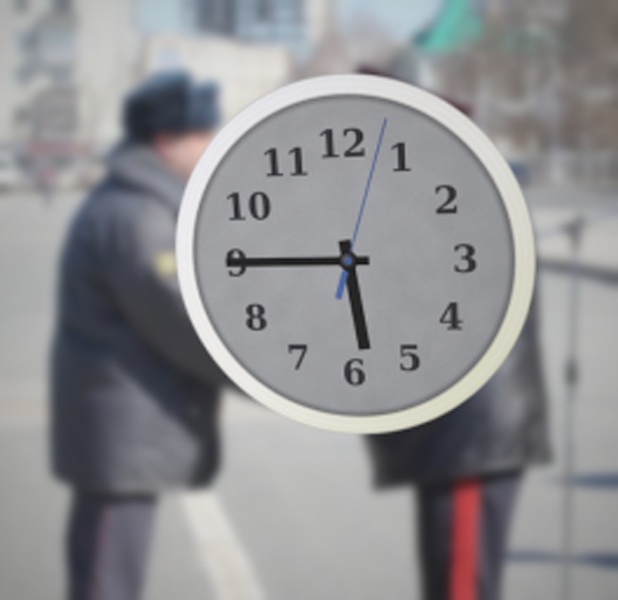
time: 5:45:03
